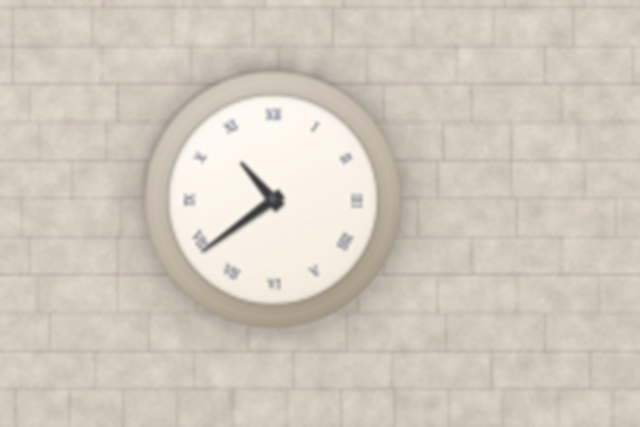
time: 10:39
